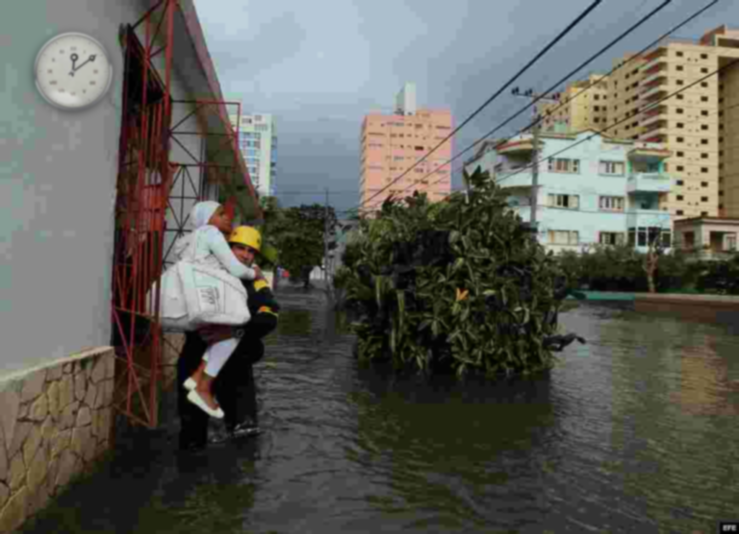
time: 12:09
